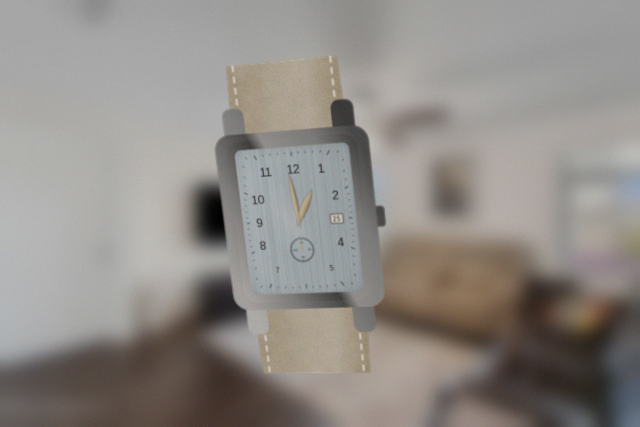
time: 12:59
